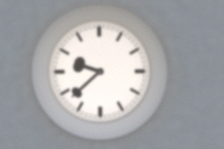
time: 9:38
